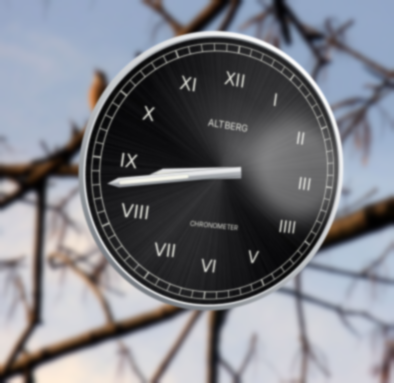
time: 8:43
